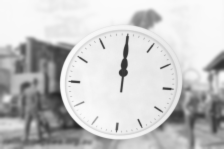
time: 12:00
